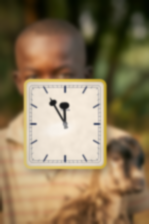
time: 11:55
